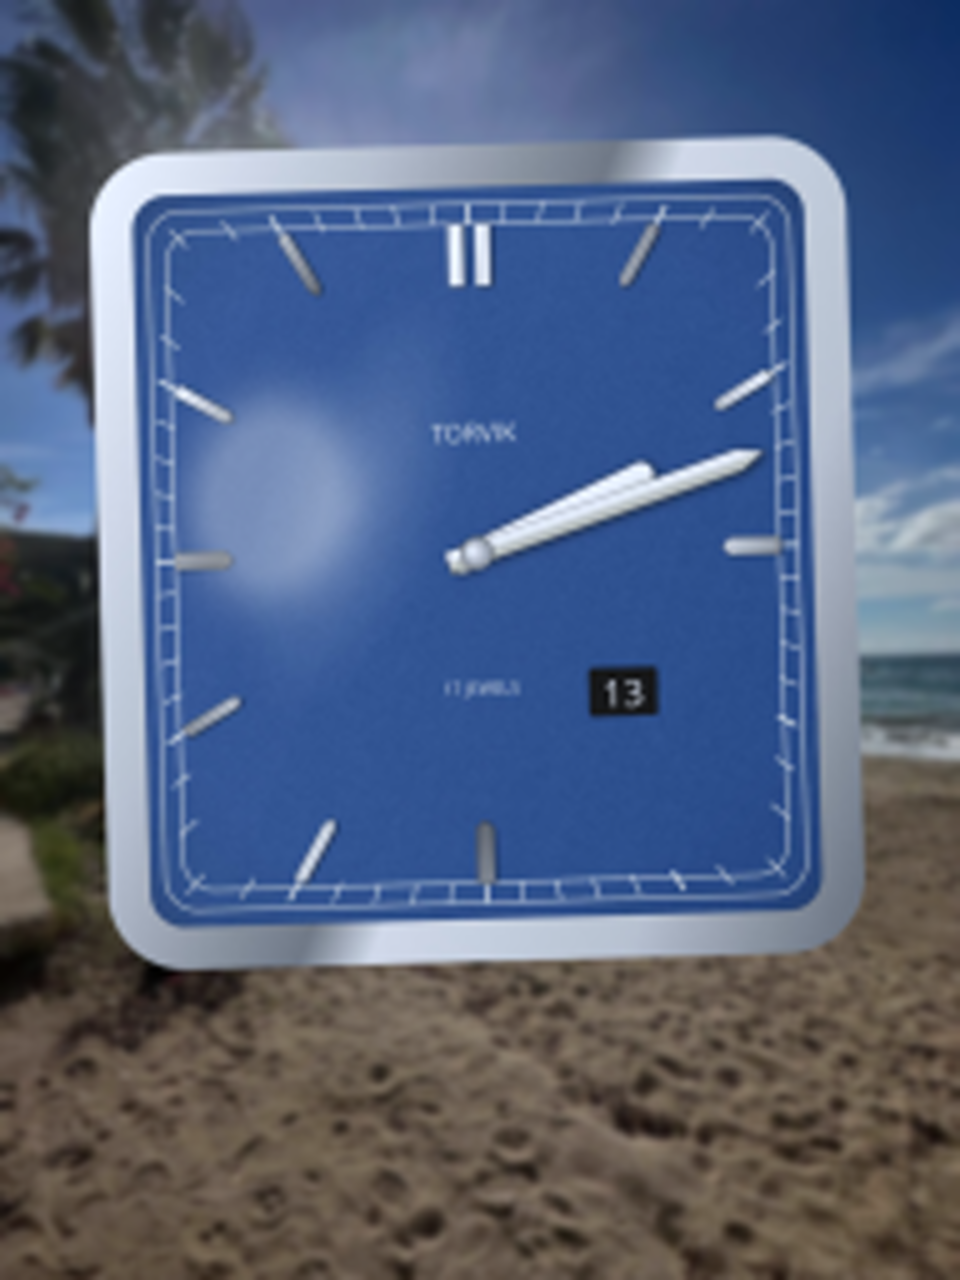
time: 2:12
